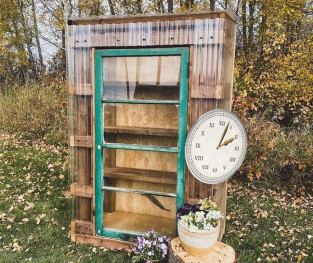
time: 2:03
